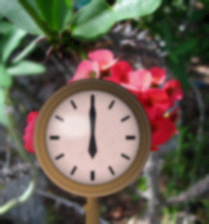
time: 6:00
